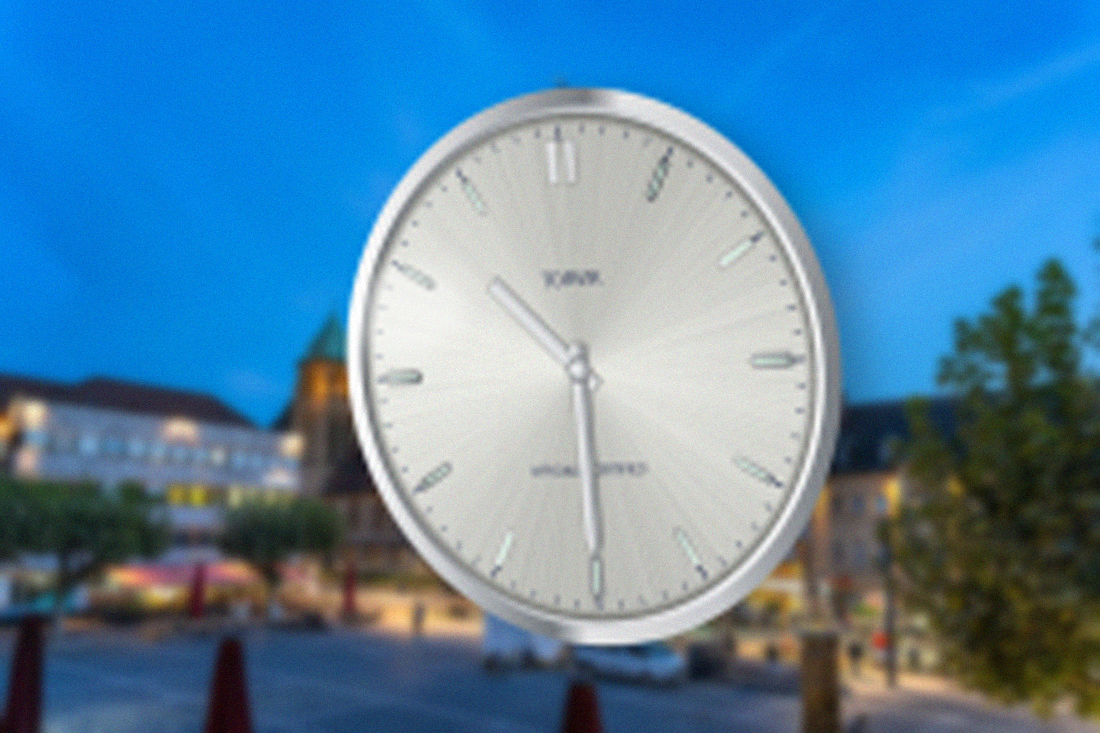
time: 10:30
